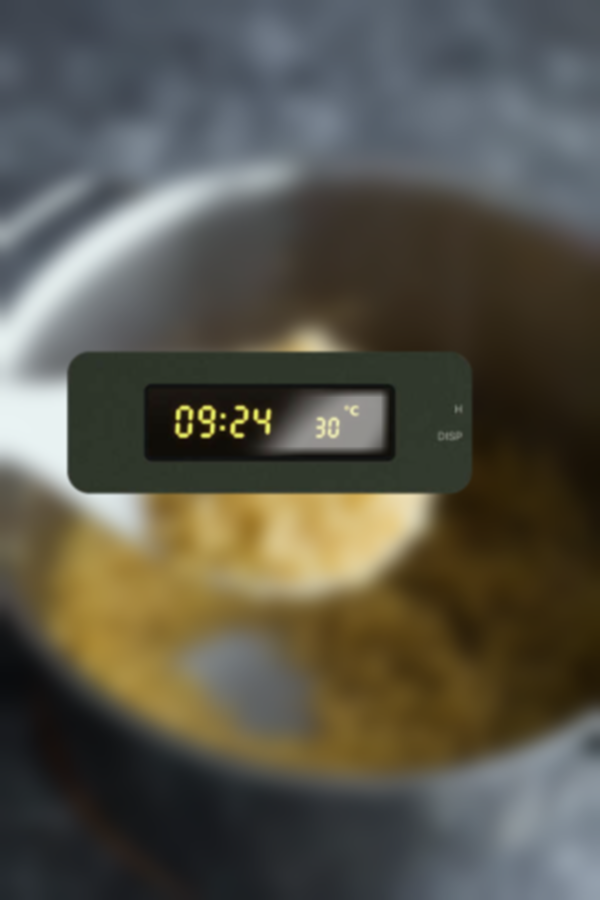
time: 9:24
